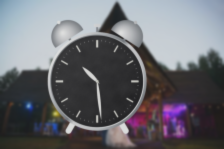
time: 10:29
